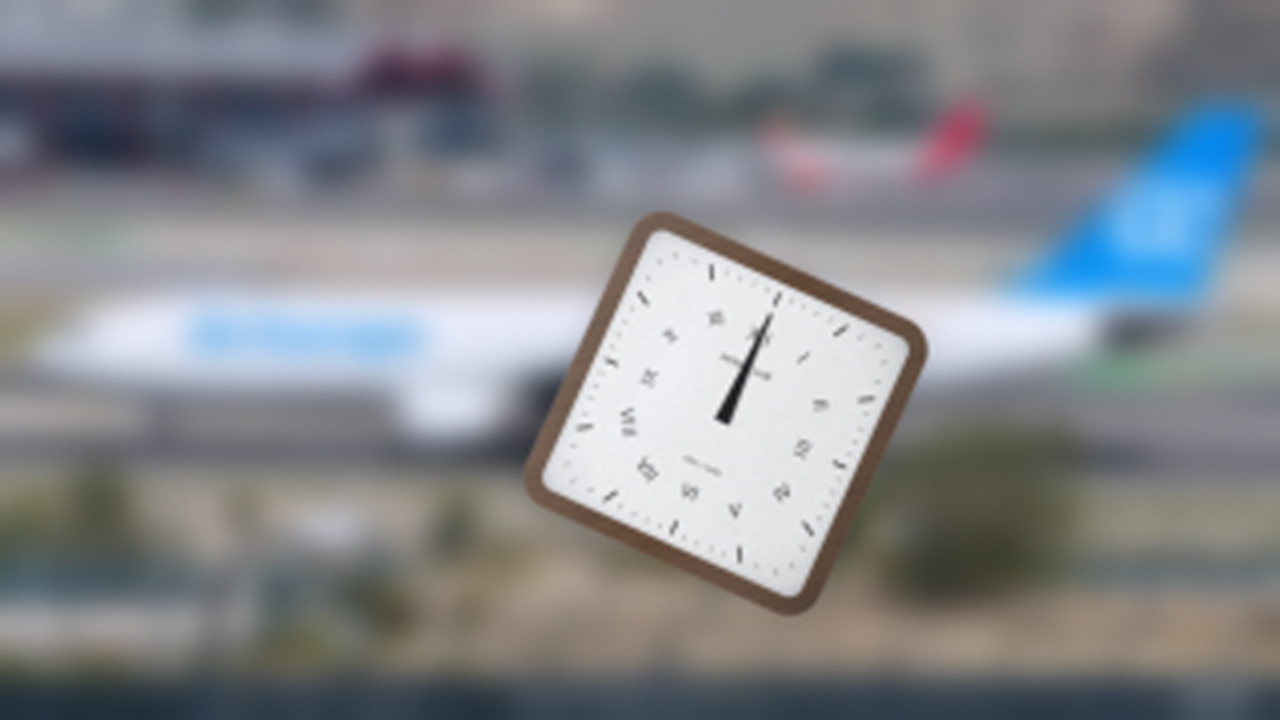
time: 12:00
